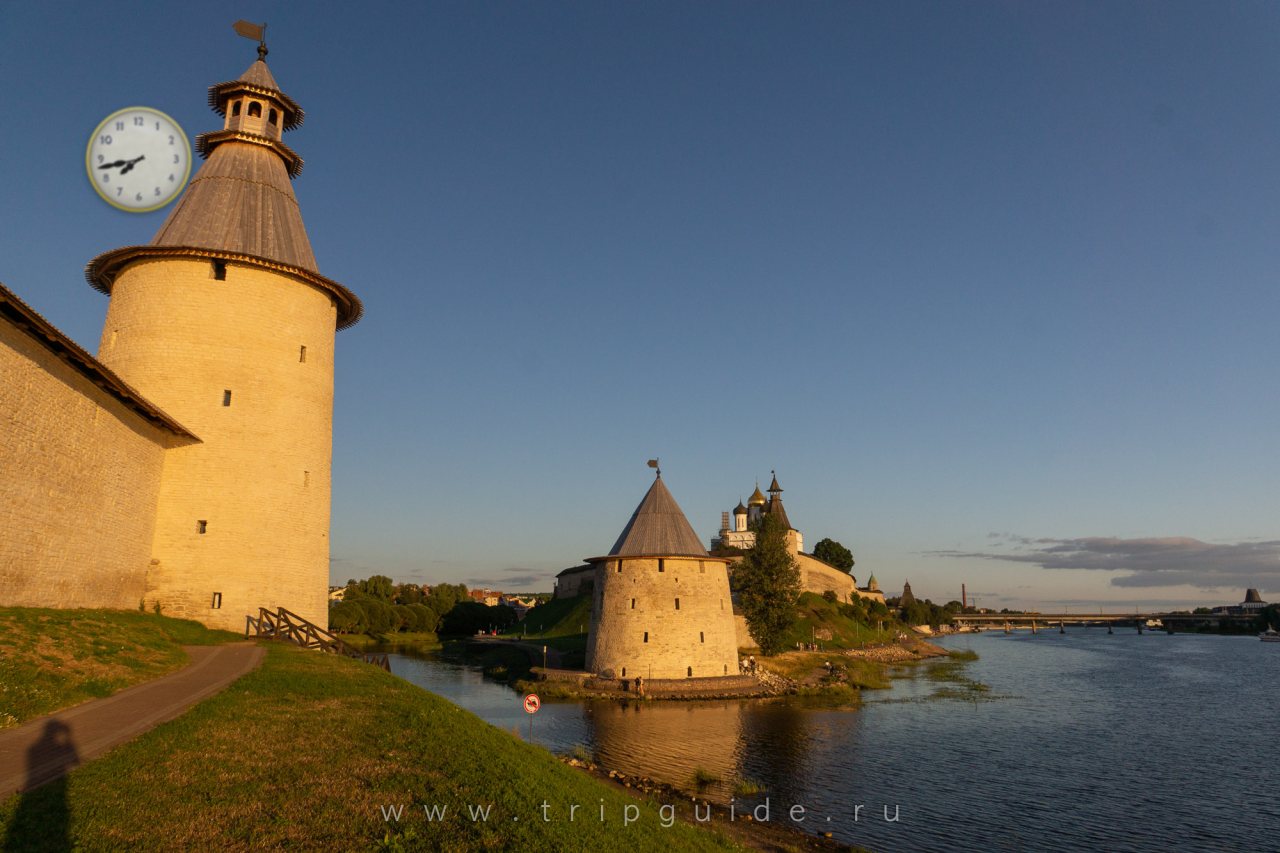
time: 7:43
